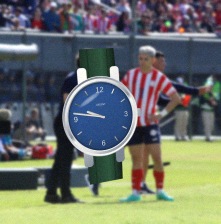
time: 9:47
